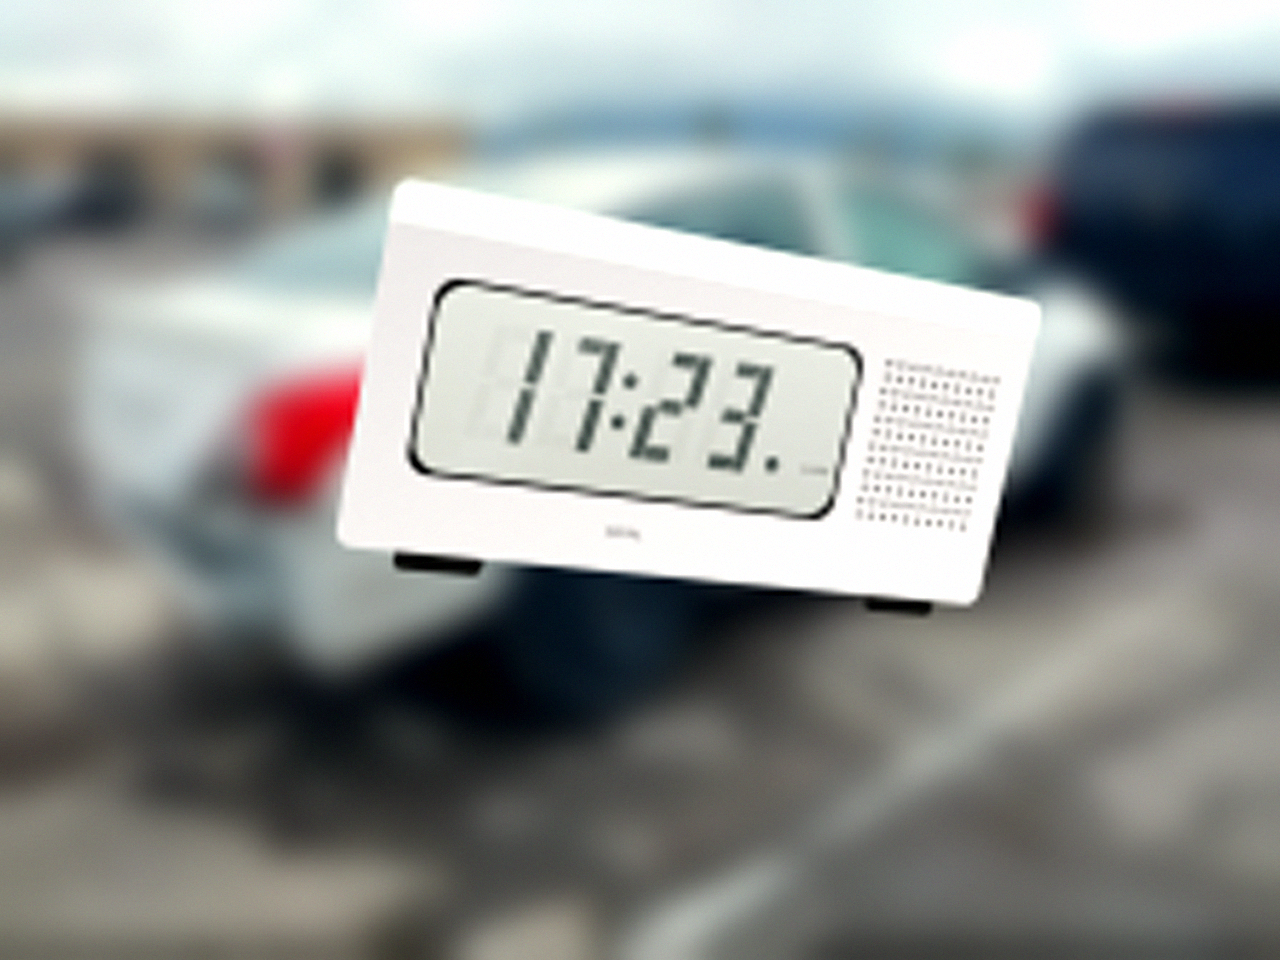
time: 17:23
